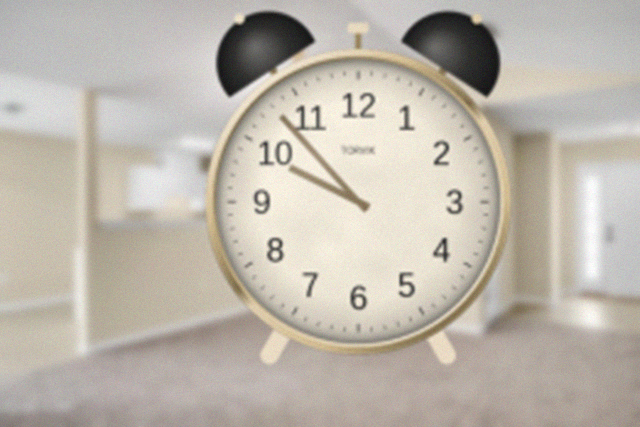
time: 9:53
